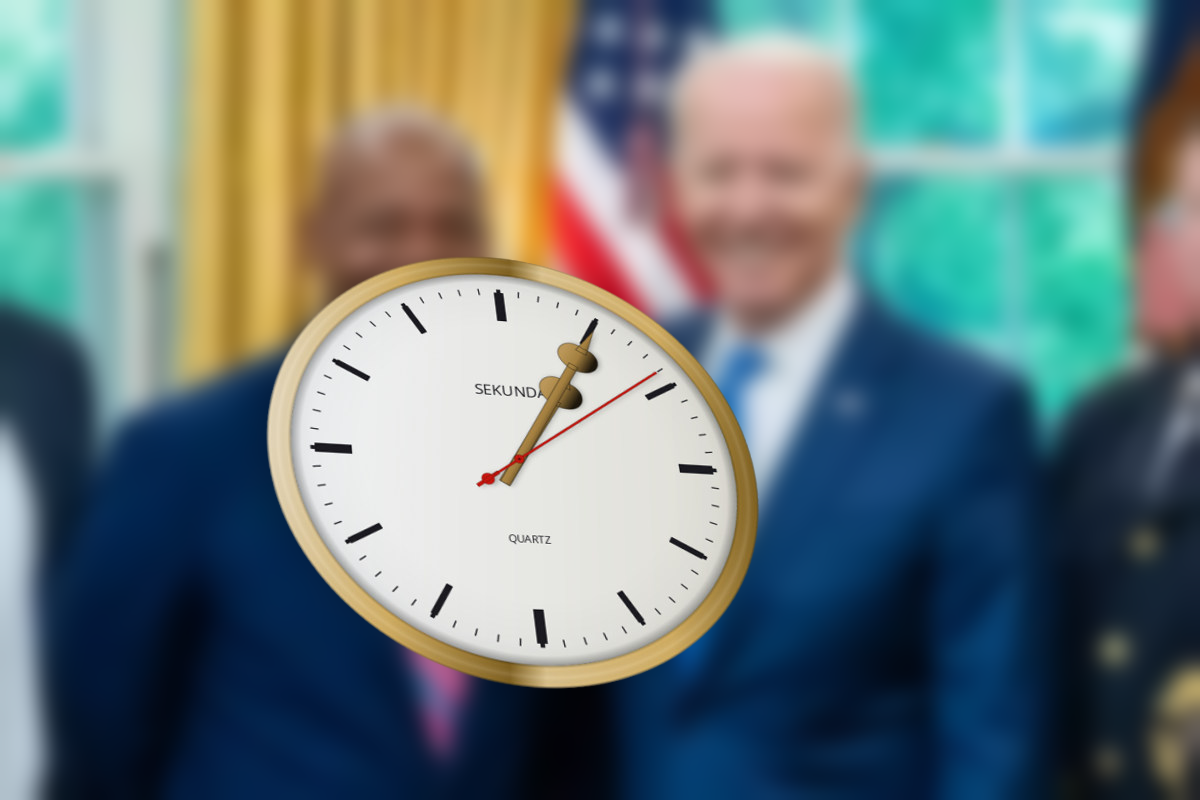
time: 1:05:09
